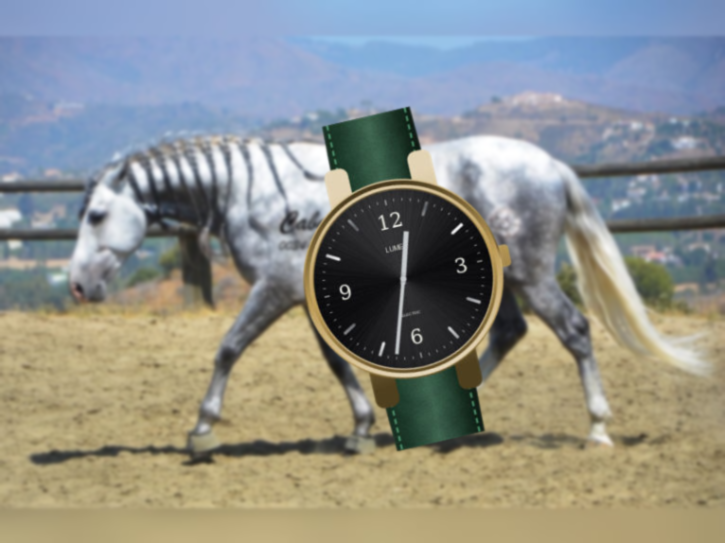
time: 12:33
